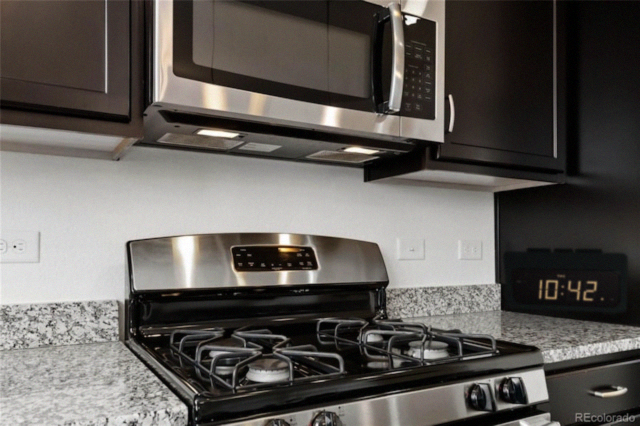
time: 10:42
